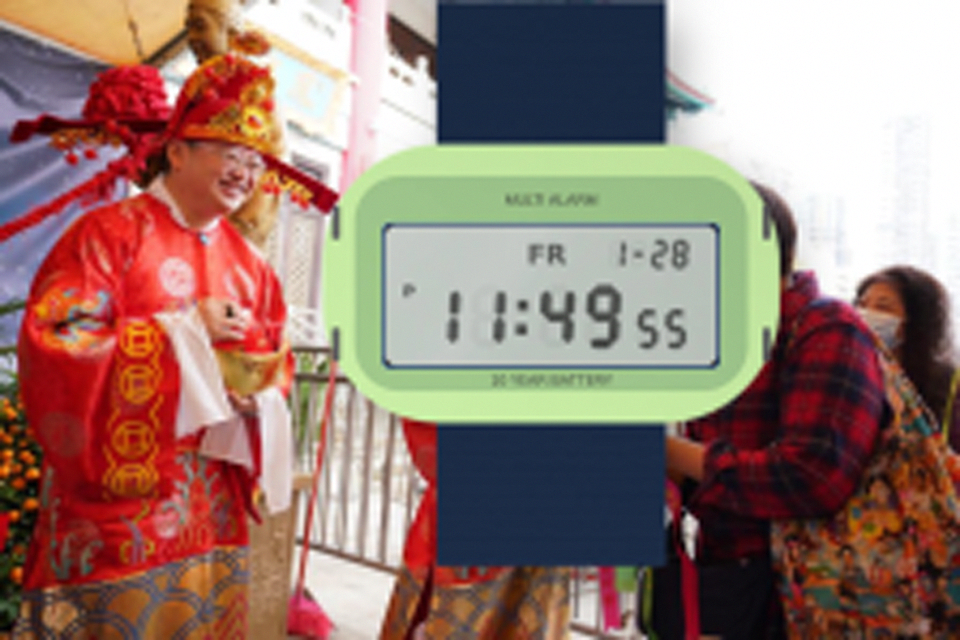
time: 11:49:55
